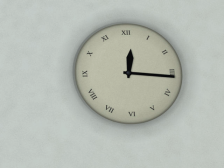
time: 12:16
